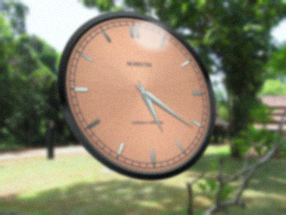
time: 5:21
